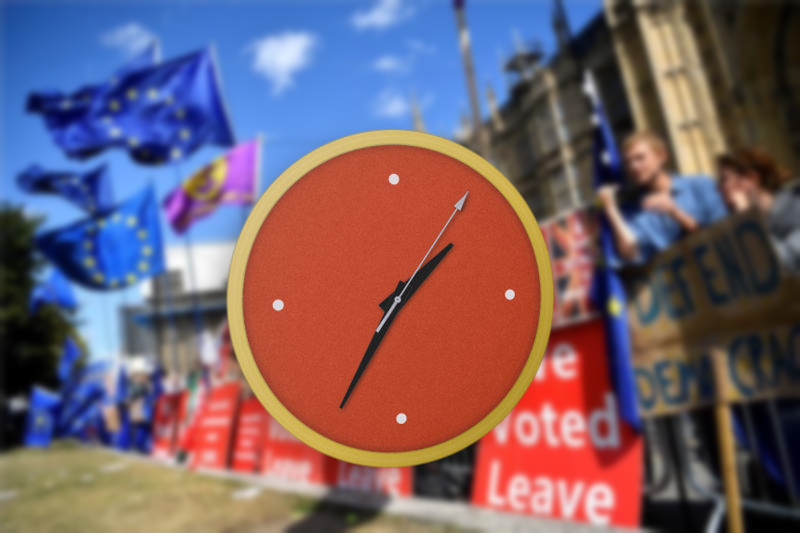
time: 1:35:06
